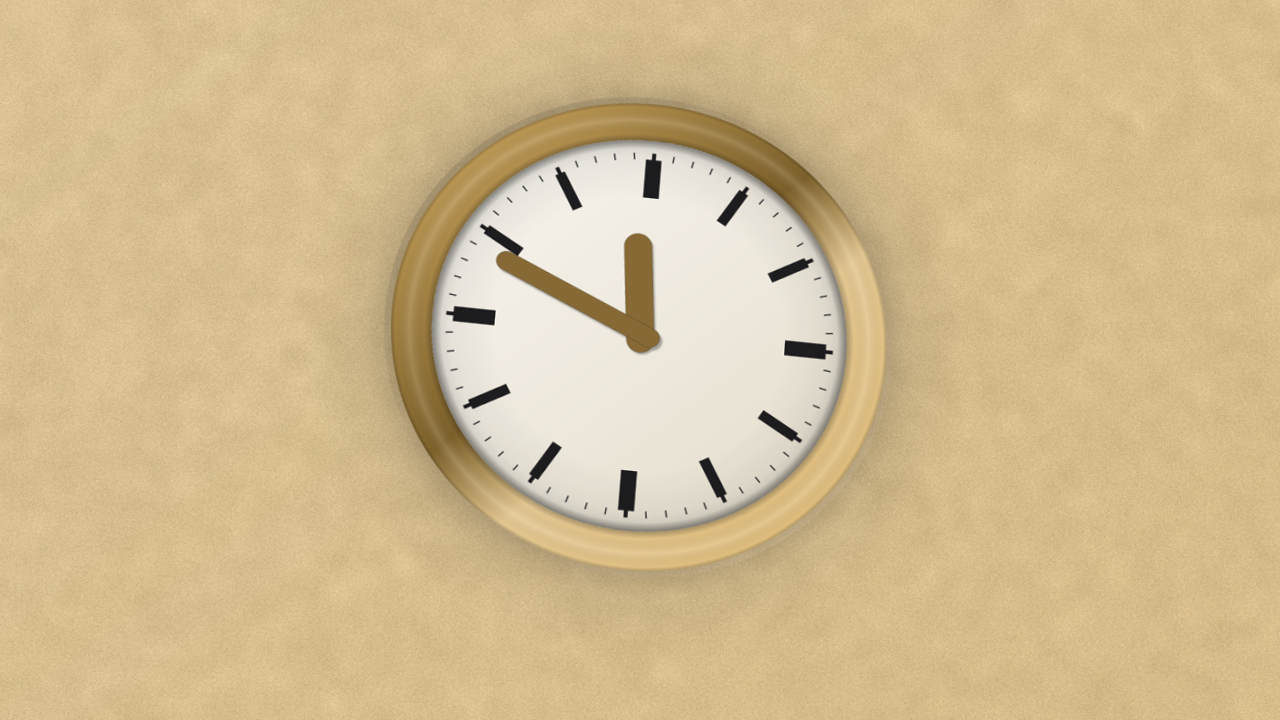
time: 11:49
